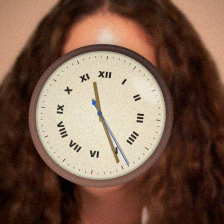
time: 11:25:24
